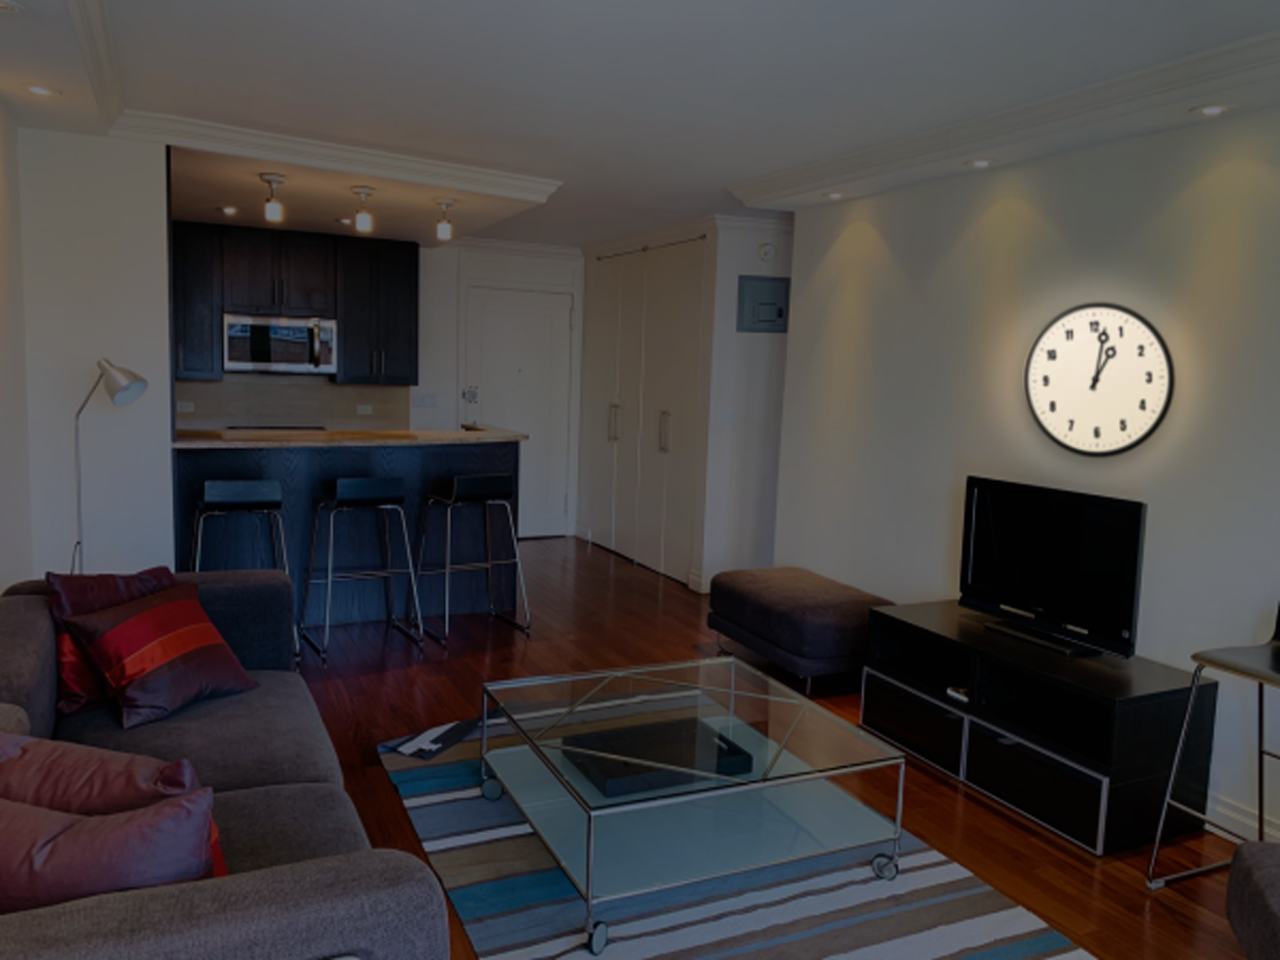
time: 1:02
